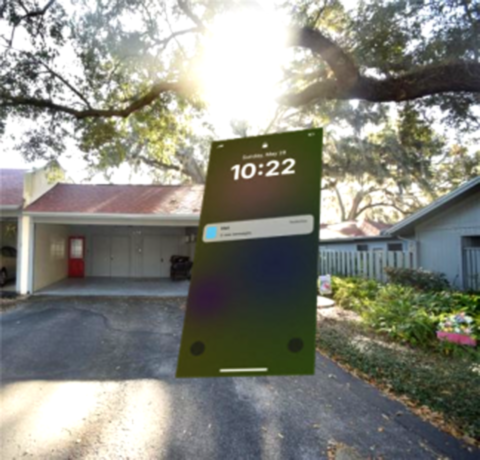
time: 10:22
